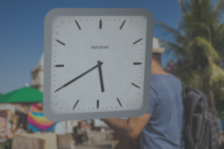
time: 5:40
